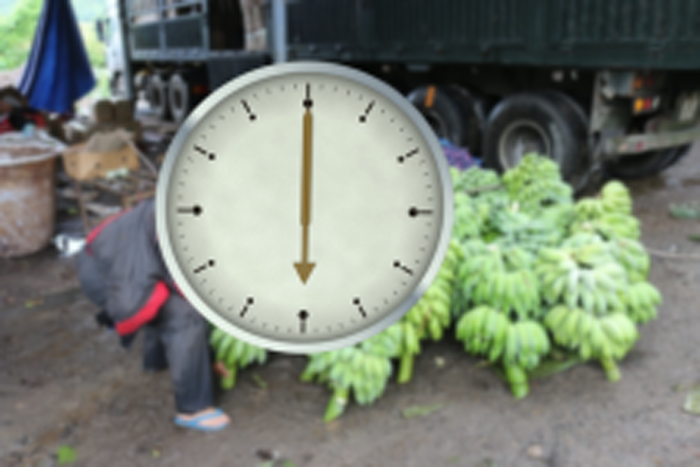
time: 6:00
